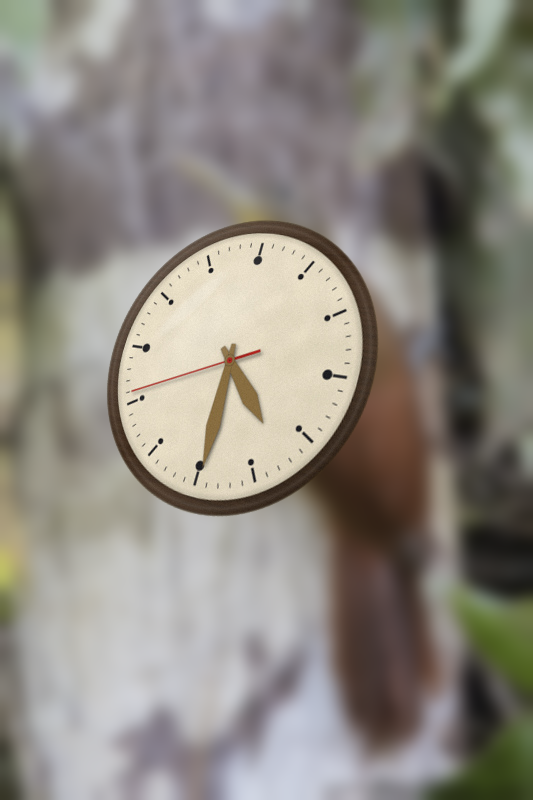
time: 4:29:41
